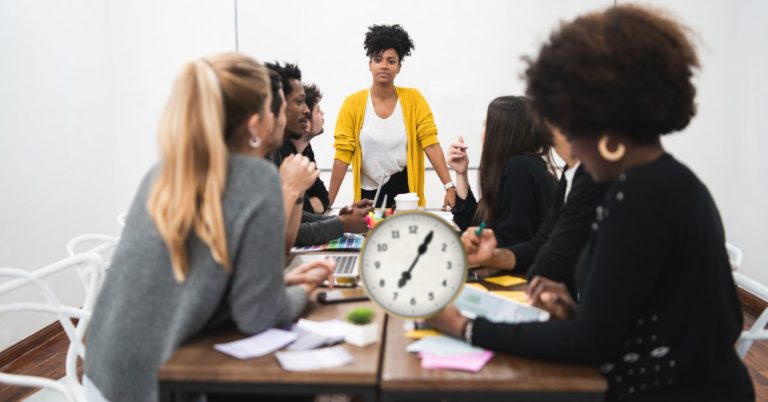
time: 7:05
